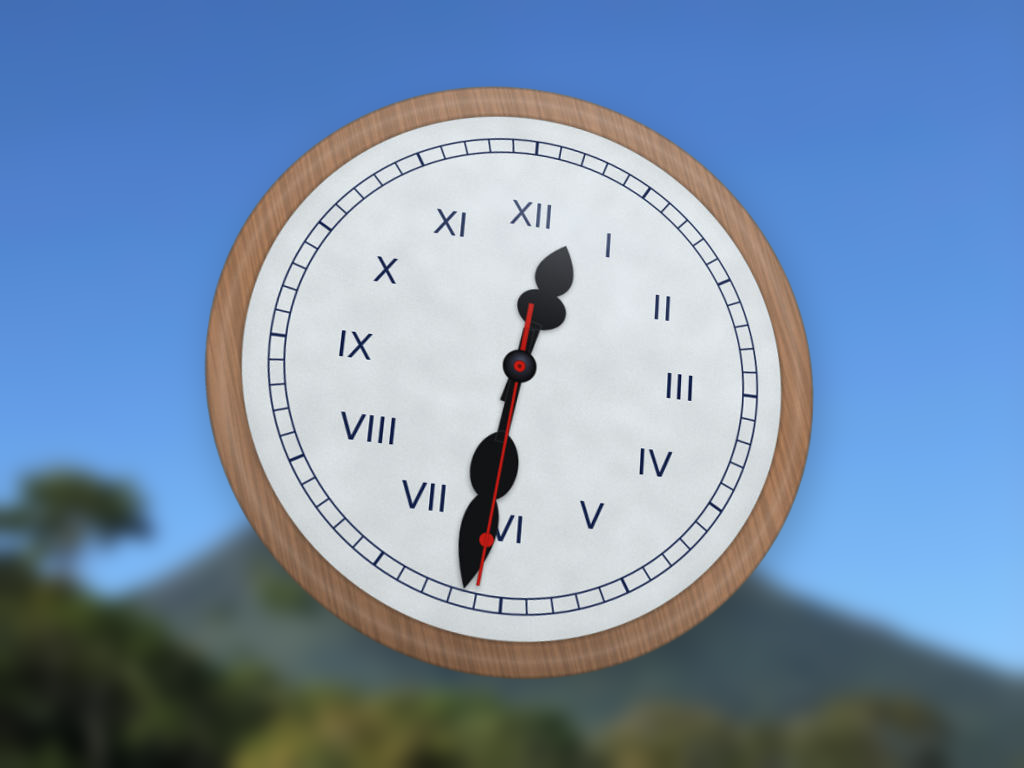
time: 12:31:31
